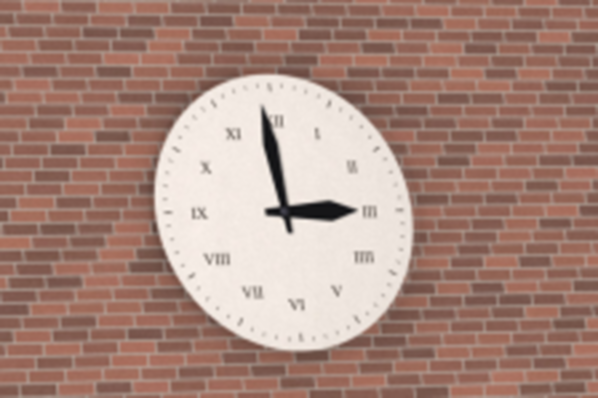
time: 2:59
